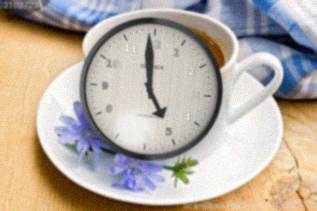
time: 4:59
